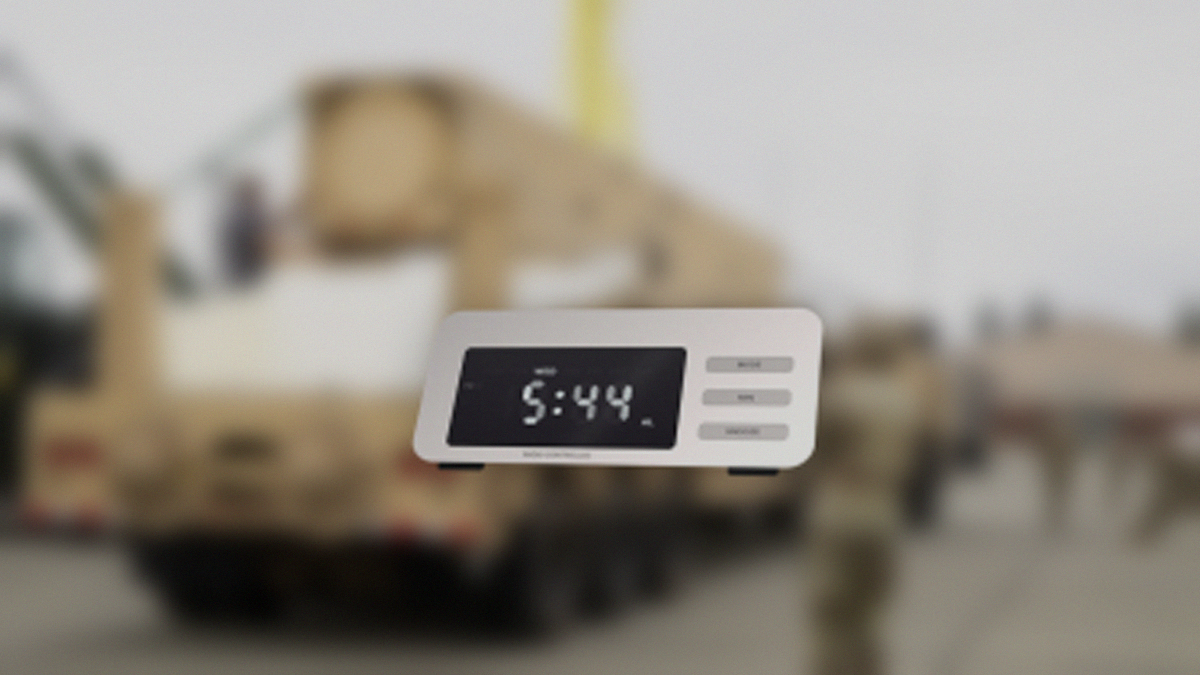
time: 5:44
